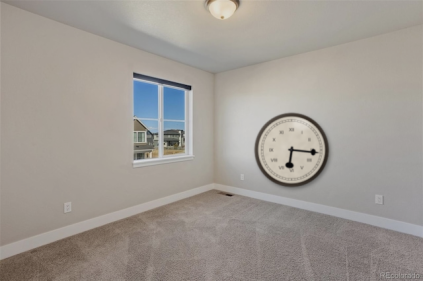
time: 6:16
